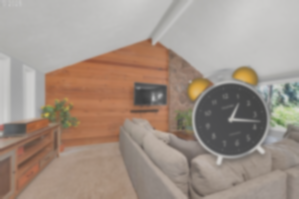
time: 1:18
